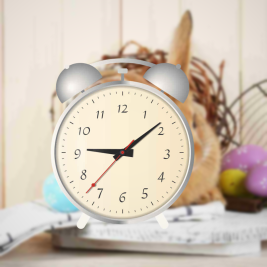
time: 9:08:37
